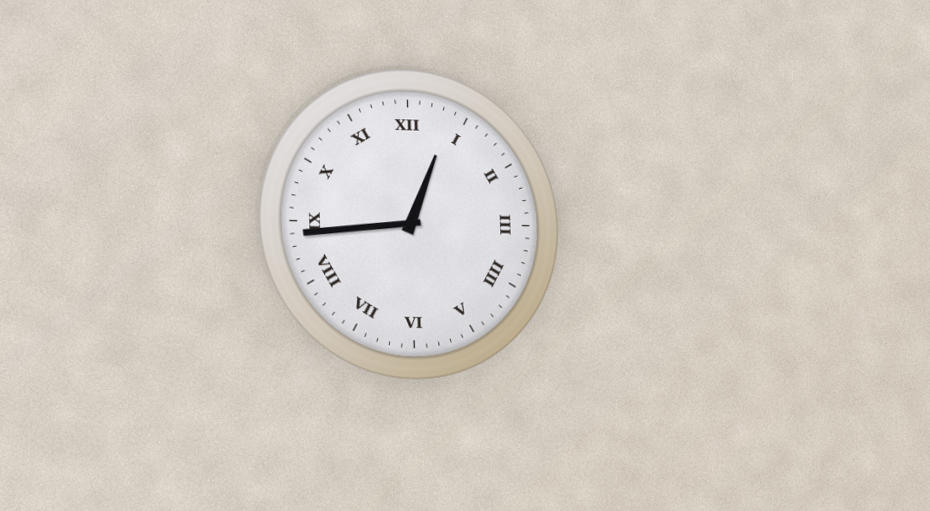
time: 12:44
